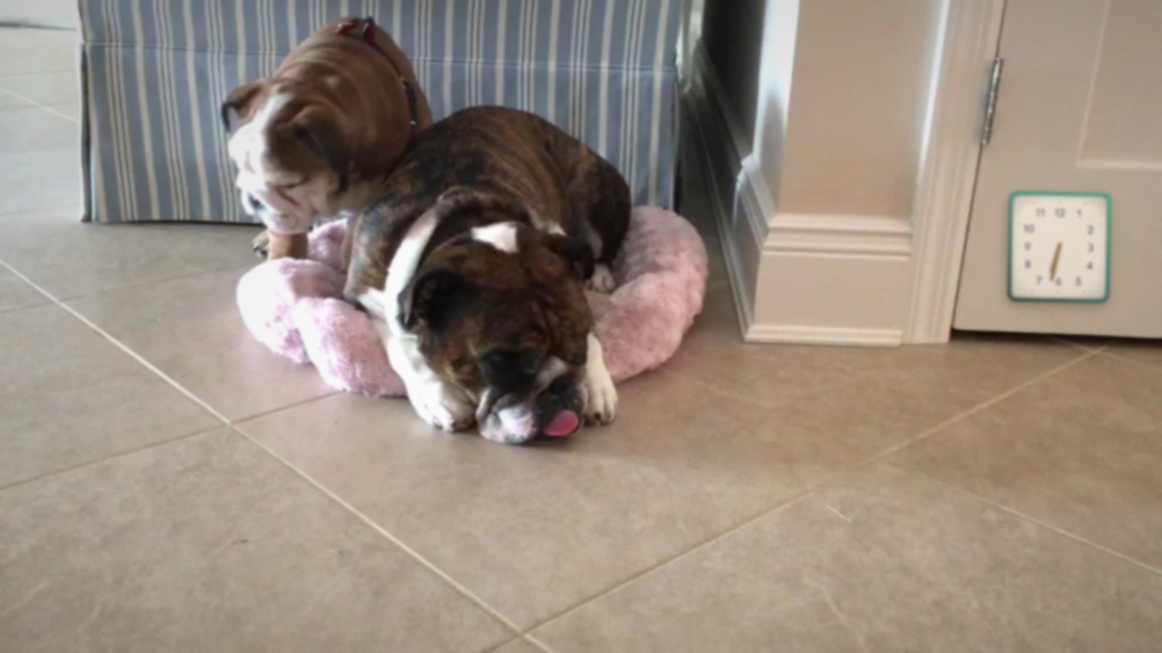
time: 6:32
